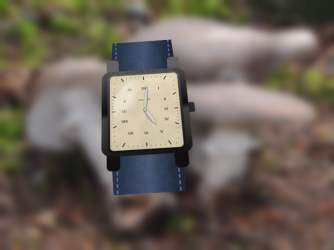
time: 5:01
